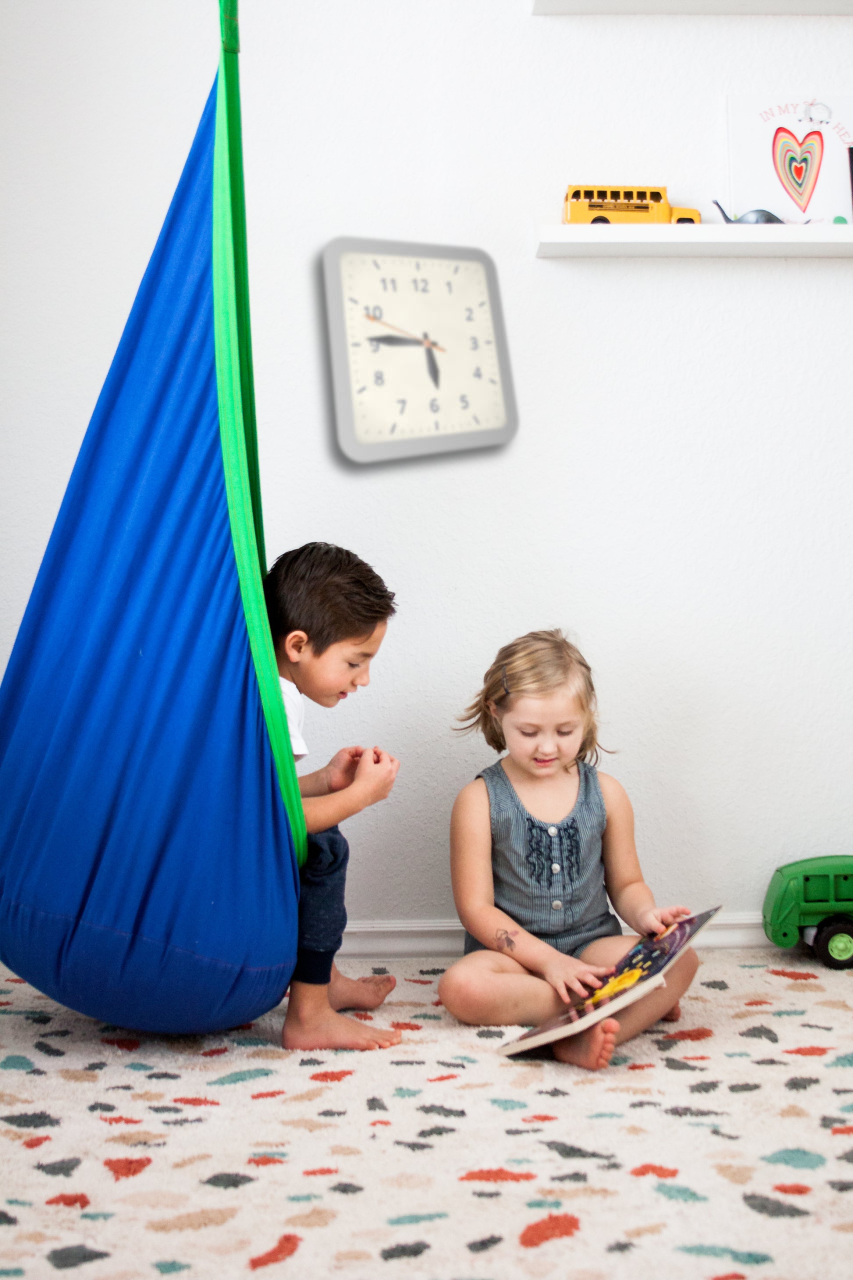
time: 5:45:49
